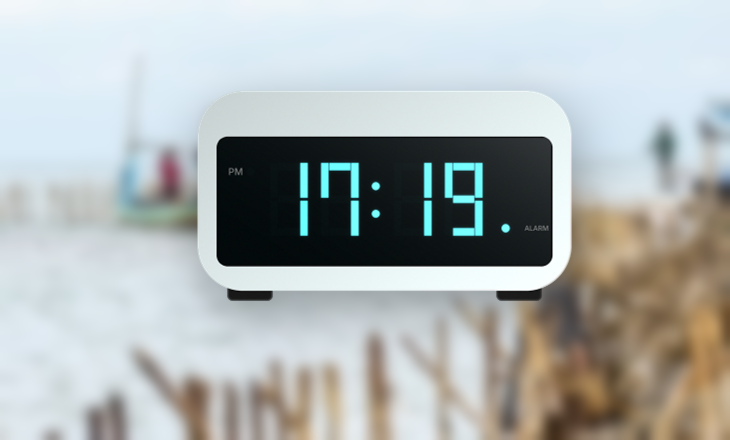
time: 17:19
